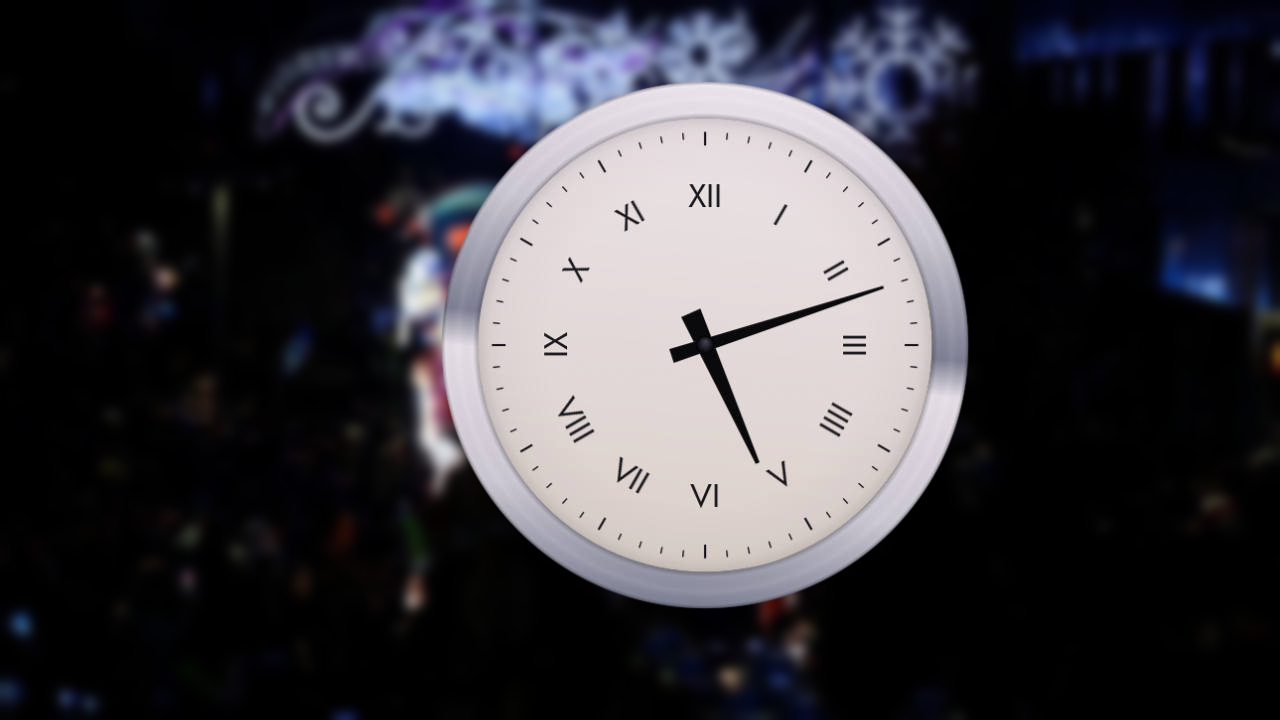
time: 5:12
